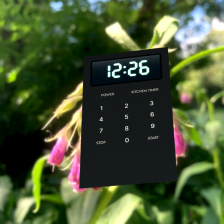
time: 12:26
